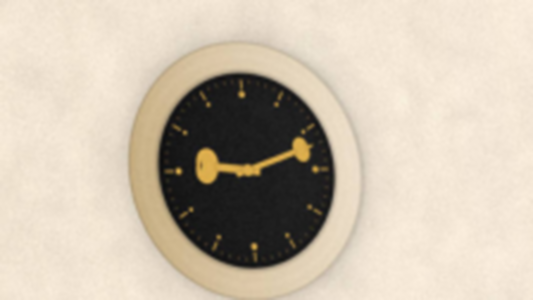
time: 9:12
